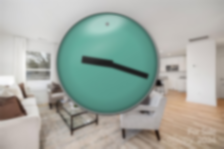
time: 9:18
